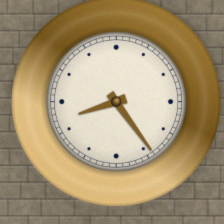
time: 8:24
